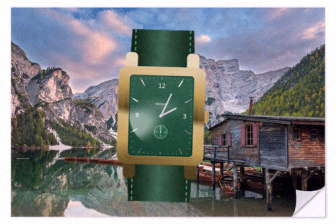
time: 2:04
